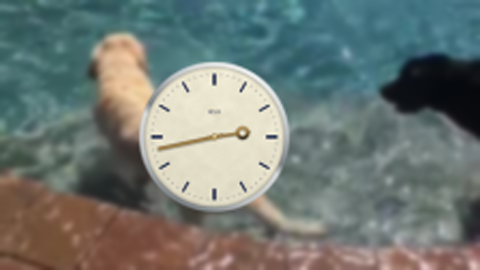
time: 2:43
